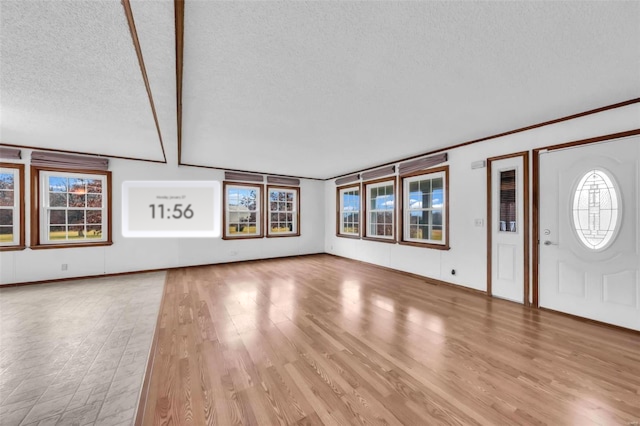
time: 11:56
